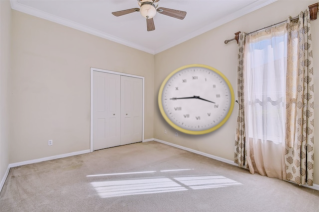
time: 3:45
